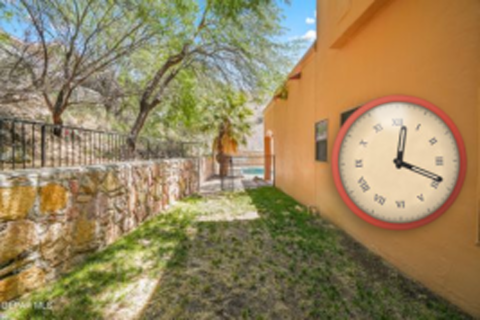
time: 12:19
